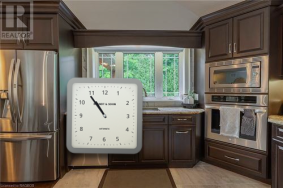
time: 10:54
